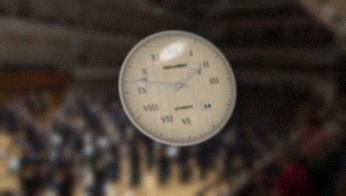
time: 1:47
